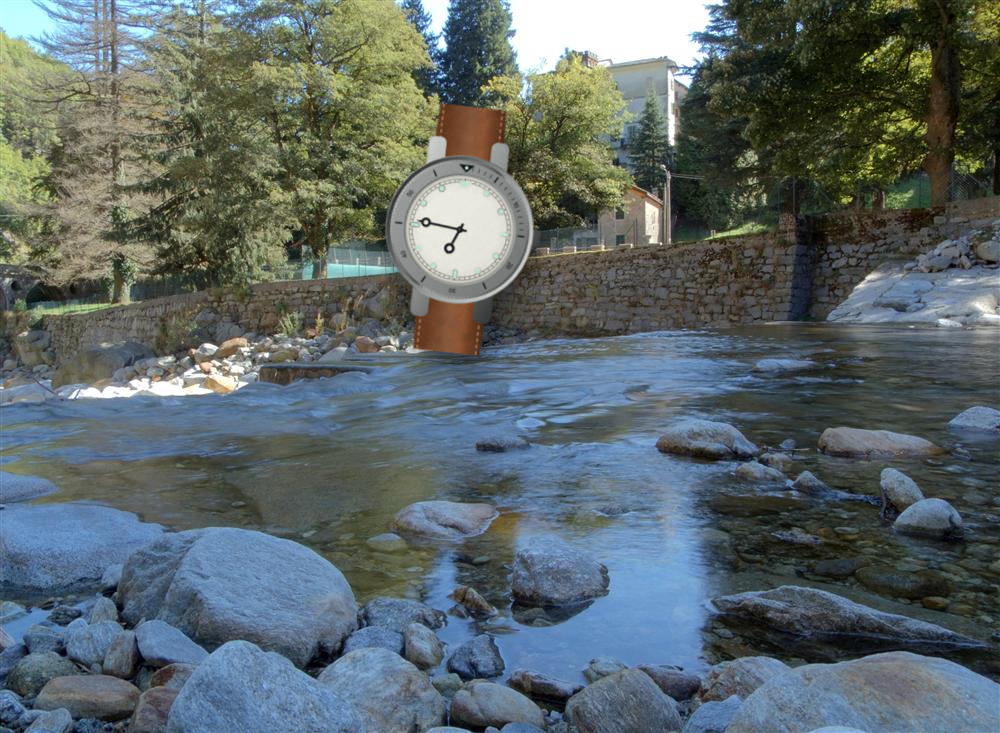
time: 6:46
